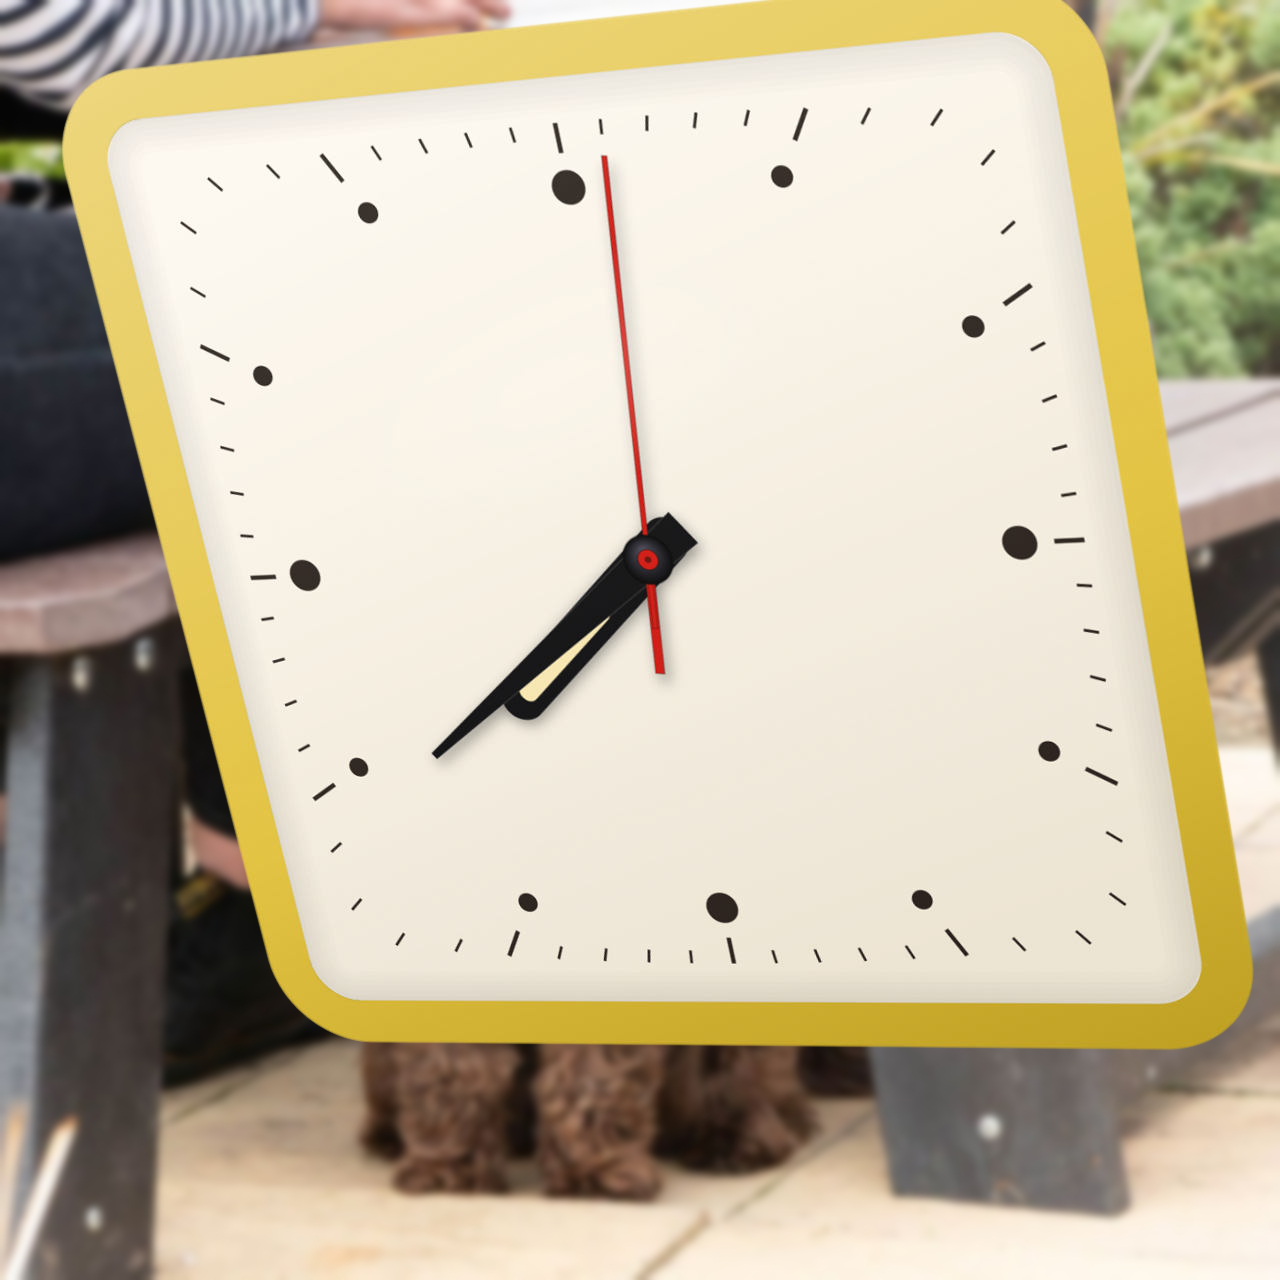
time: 7:39:01
